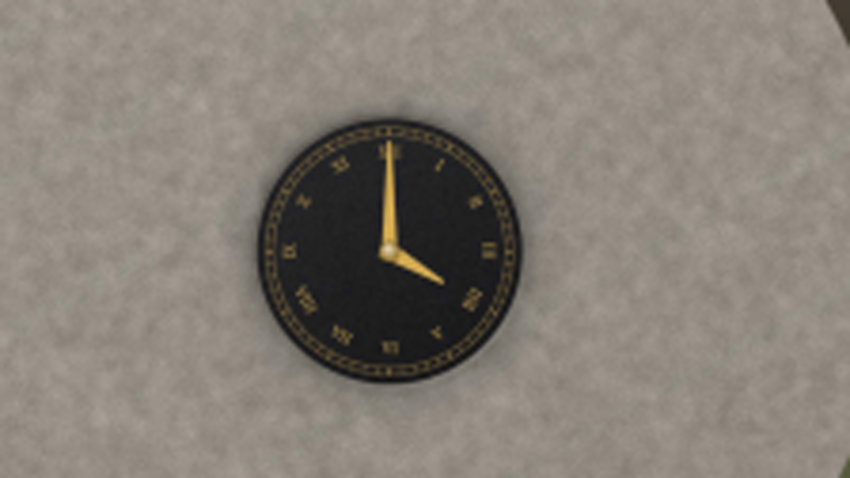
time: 4:00
